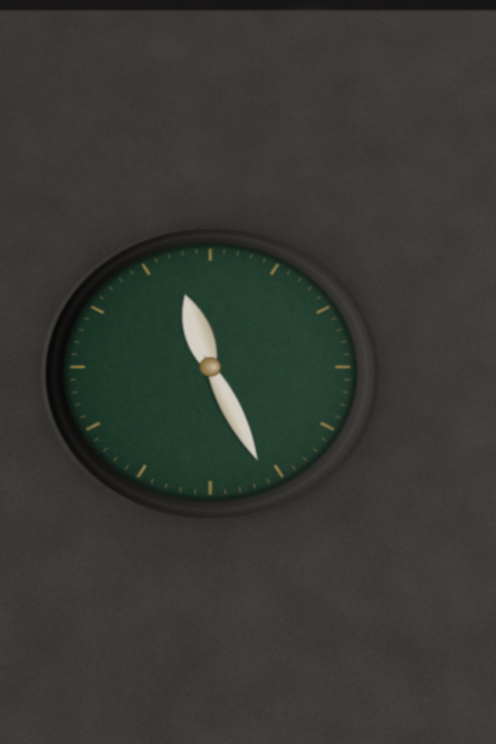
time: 11:26
